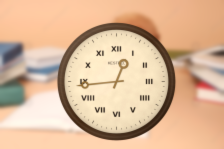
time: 12:44
